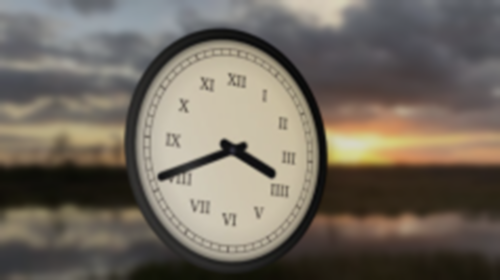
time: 3:41
